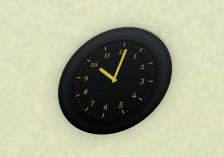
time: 10:01
